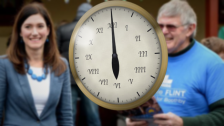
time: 6:00
